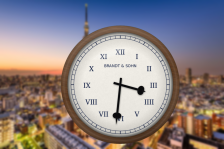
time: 3:31
